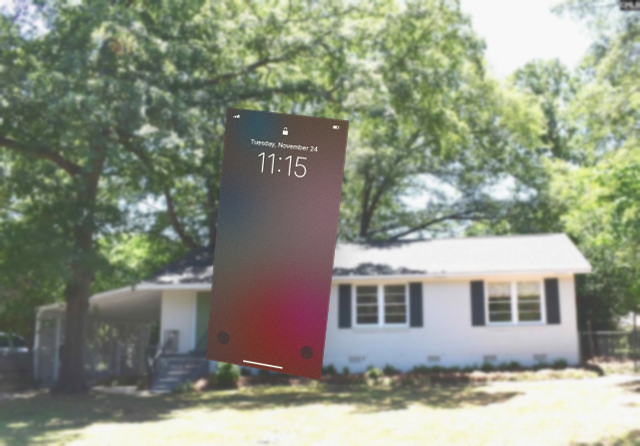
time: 11:15
